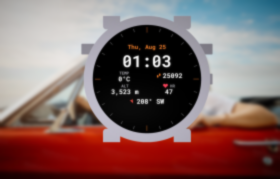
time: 1:03
